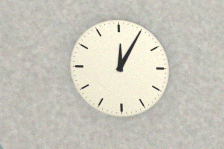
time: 12:05
